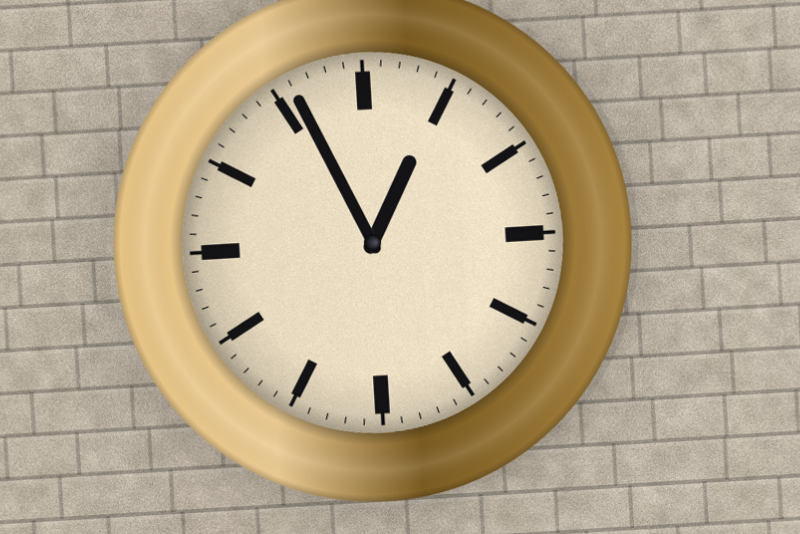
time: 12:56
